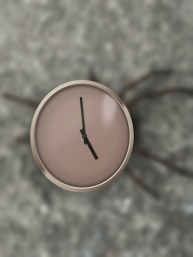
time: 4:59
